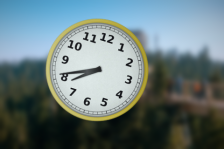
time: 7:41
